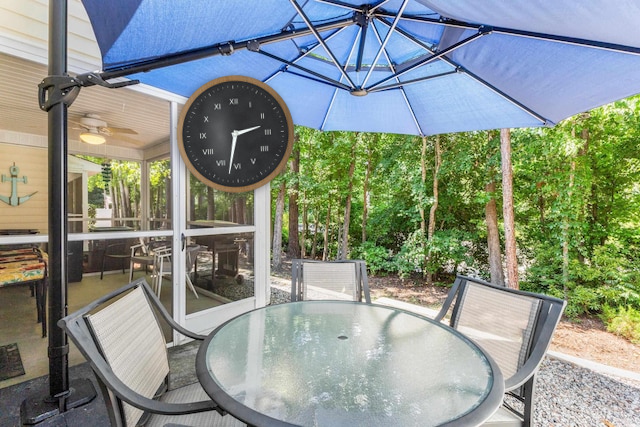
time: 2:32
